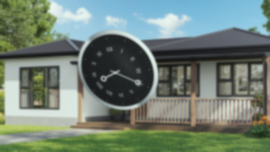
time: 8:20
